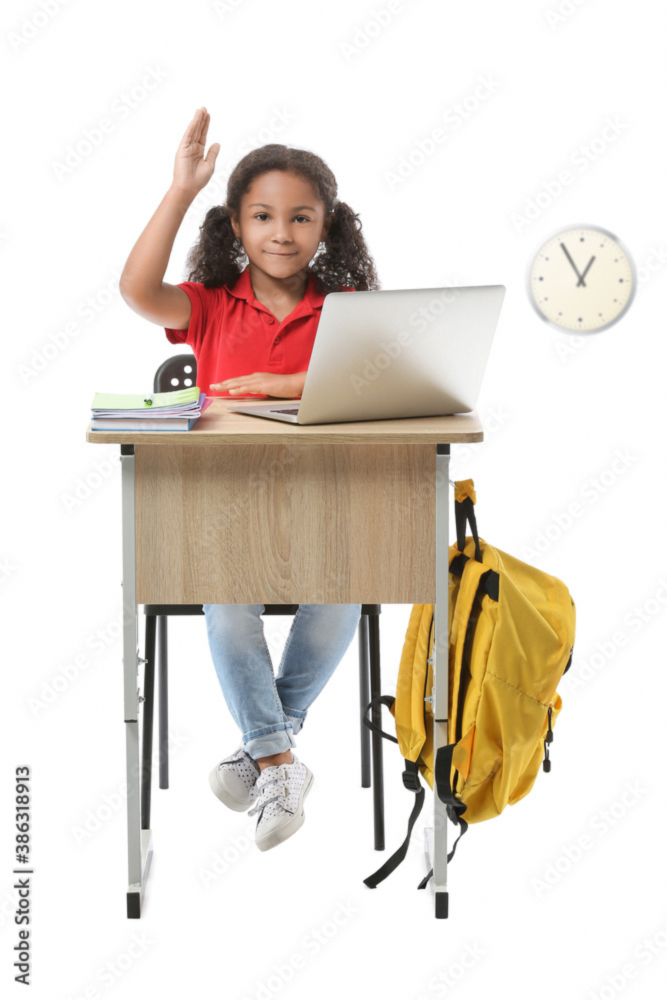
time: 12:55
